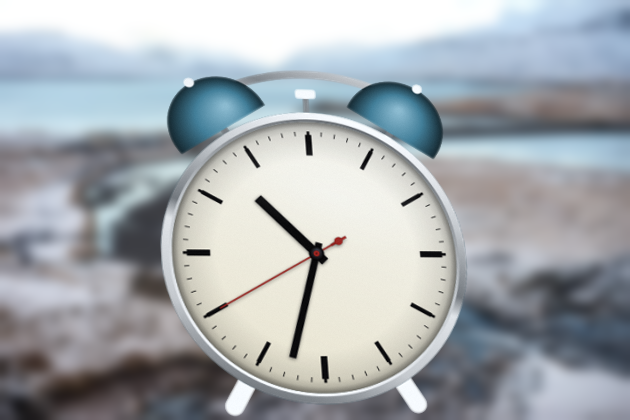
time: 10:32:40
